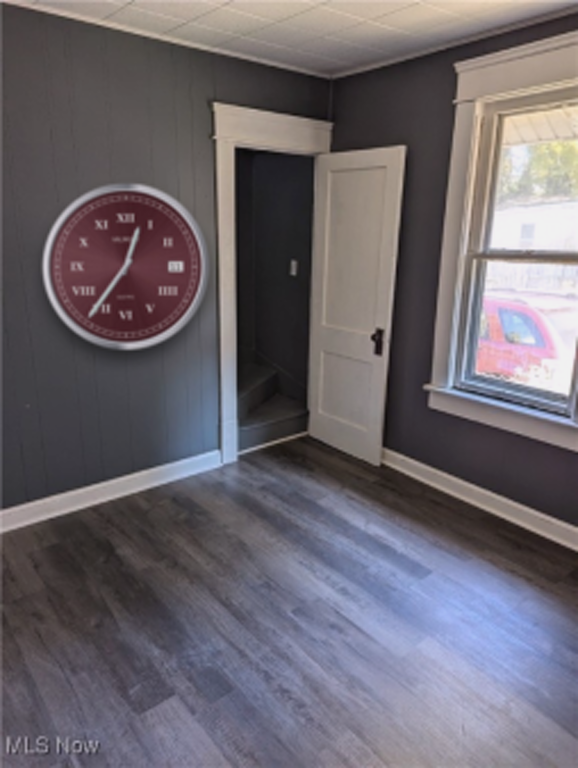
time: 12:36
